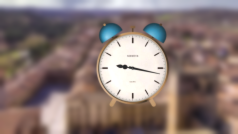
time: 9:17
